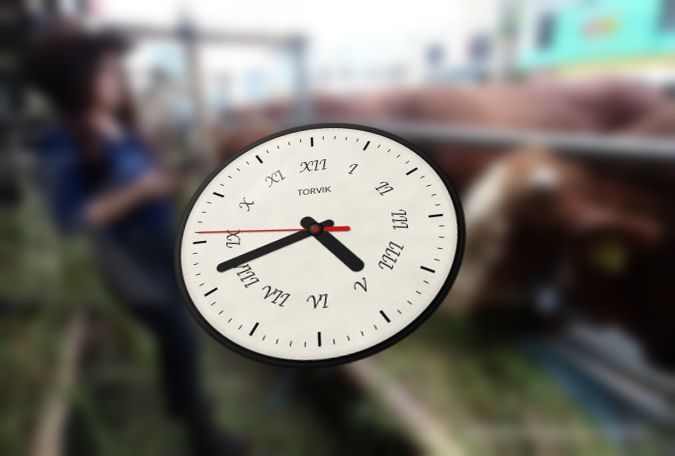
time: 4:41:46
